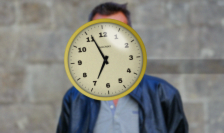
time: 6:56
